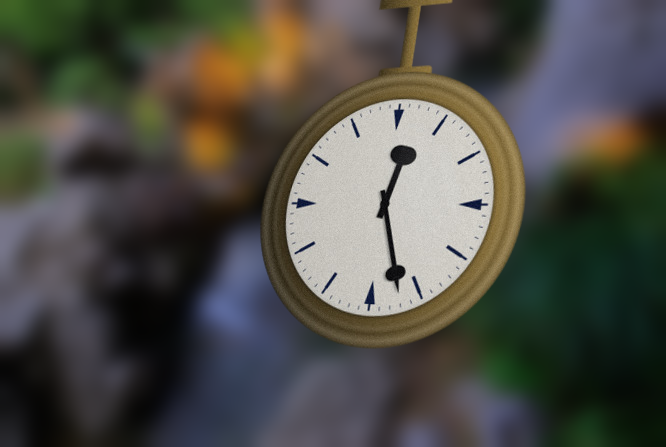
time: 12:27
